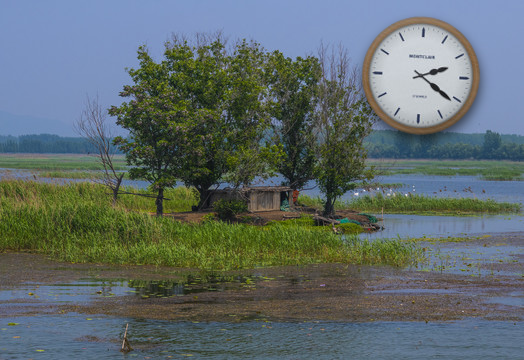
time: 2:21
